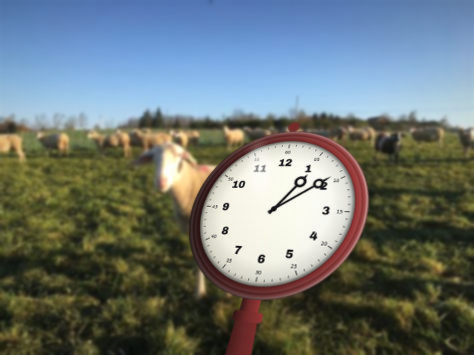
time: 1:09
